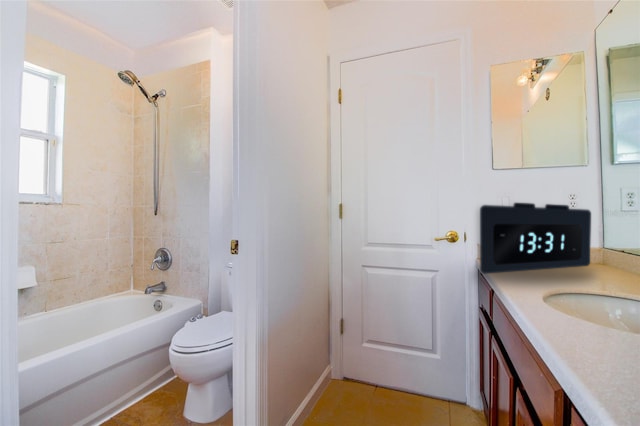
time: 13:31
